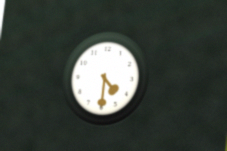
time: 4:30
